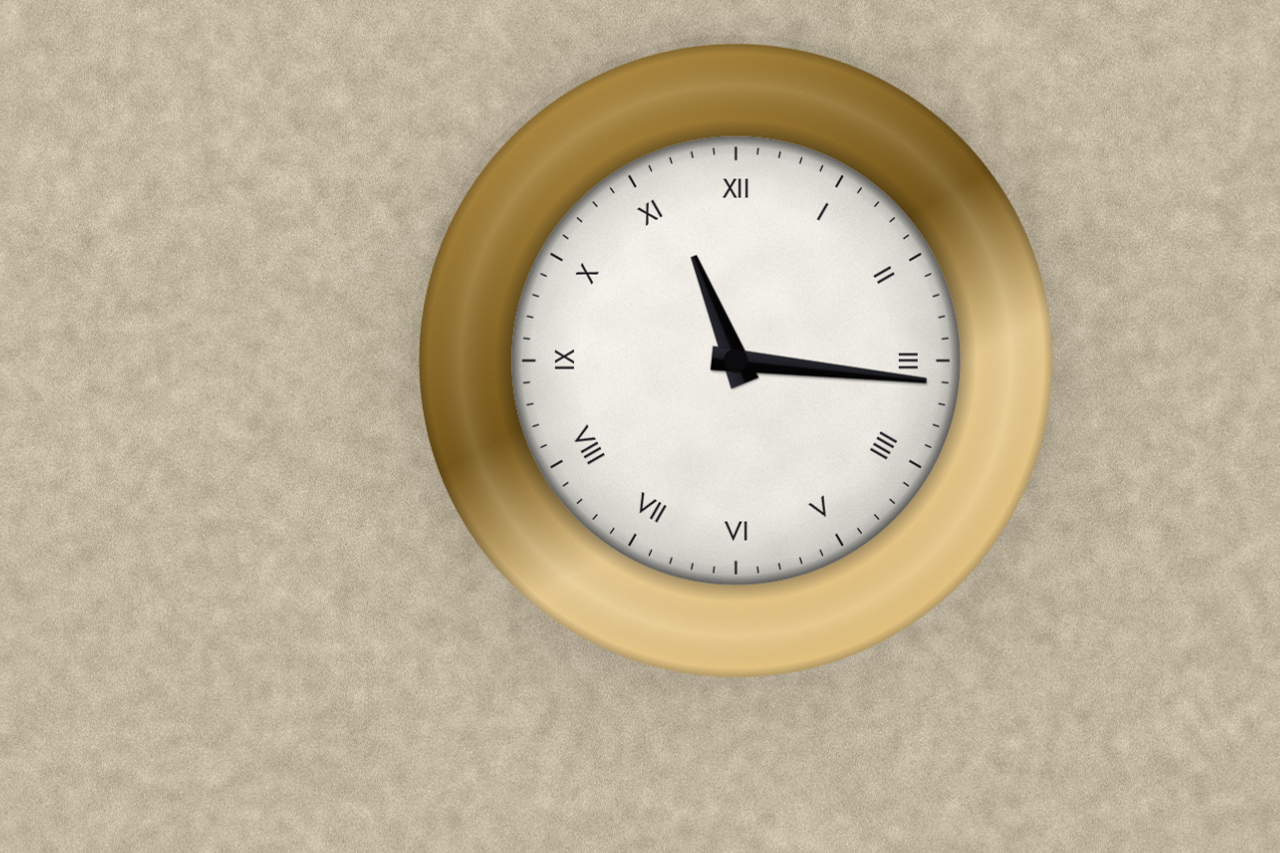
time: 11:16
